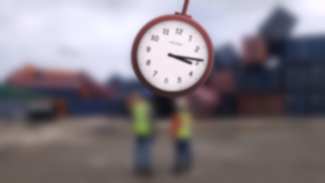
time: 3:14
